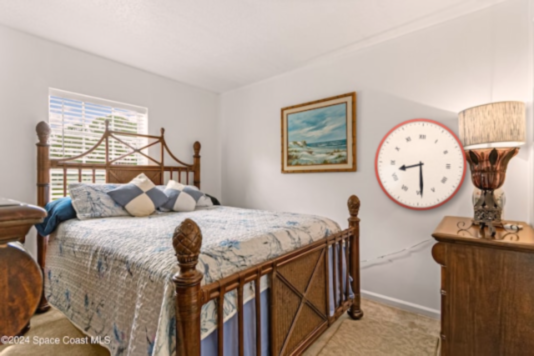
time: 8:29
